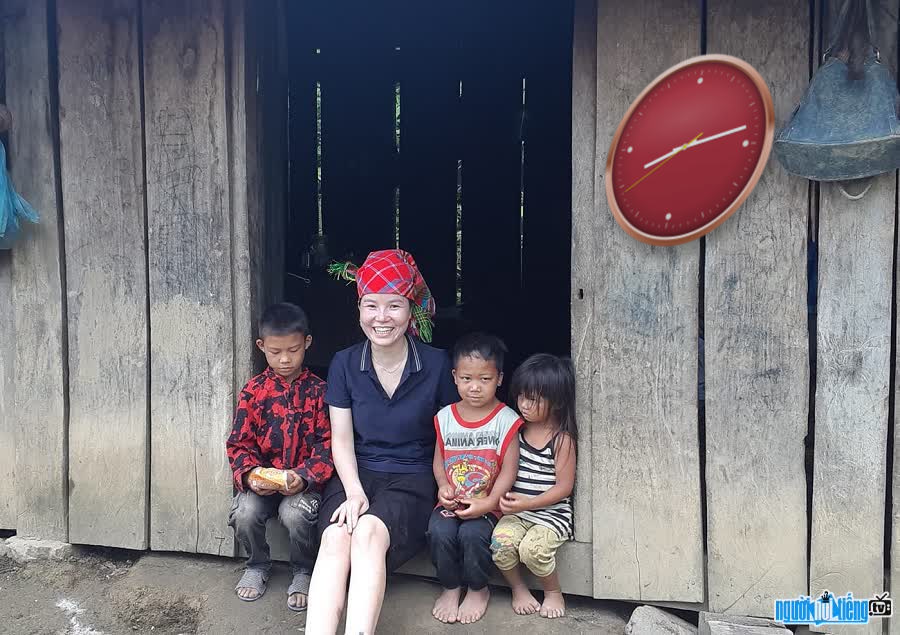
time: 8:12:39
